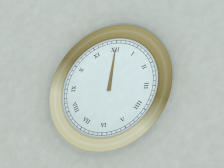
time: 12:00
